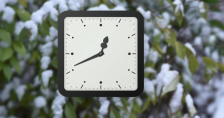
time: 12:41
